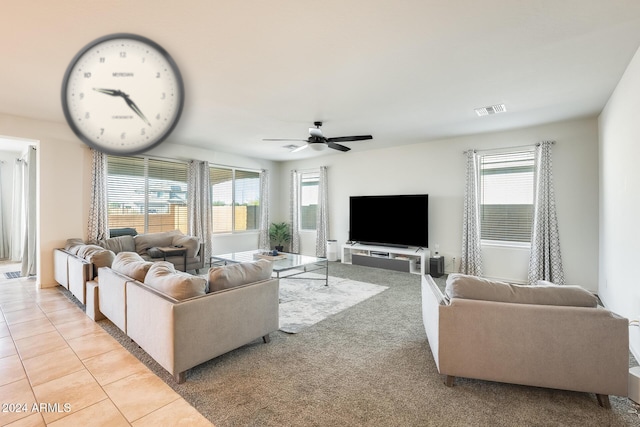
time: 9:23
